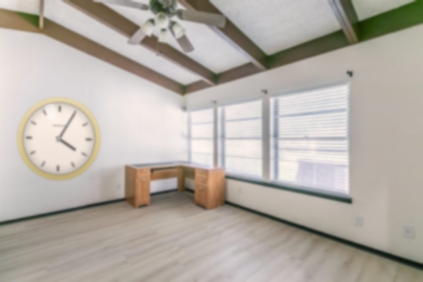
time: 4:05
